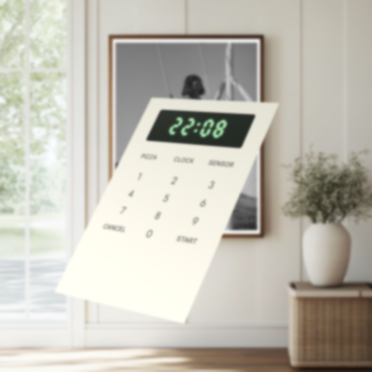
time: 22:08
